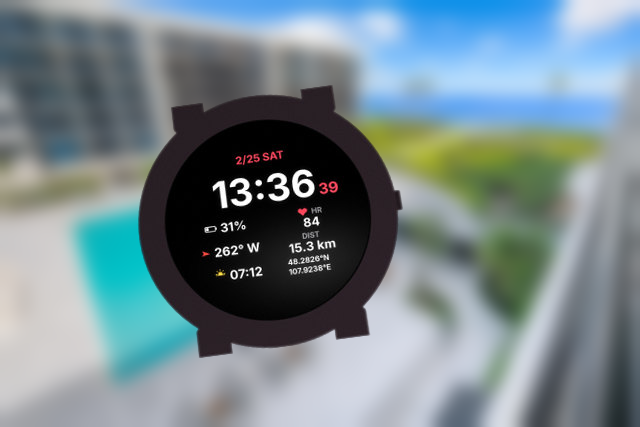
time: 13:36:39
